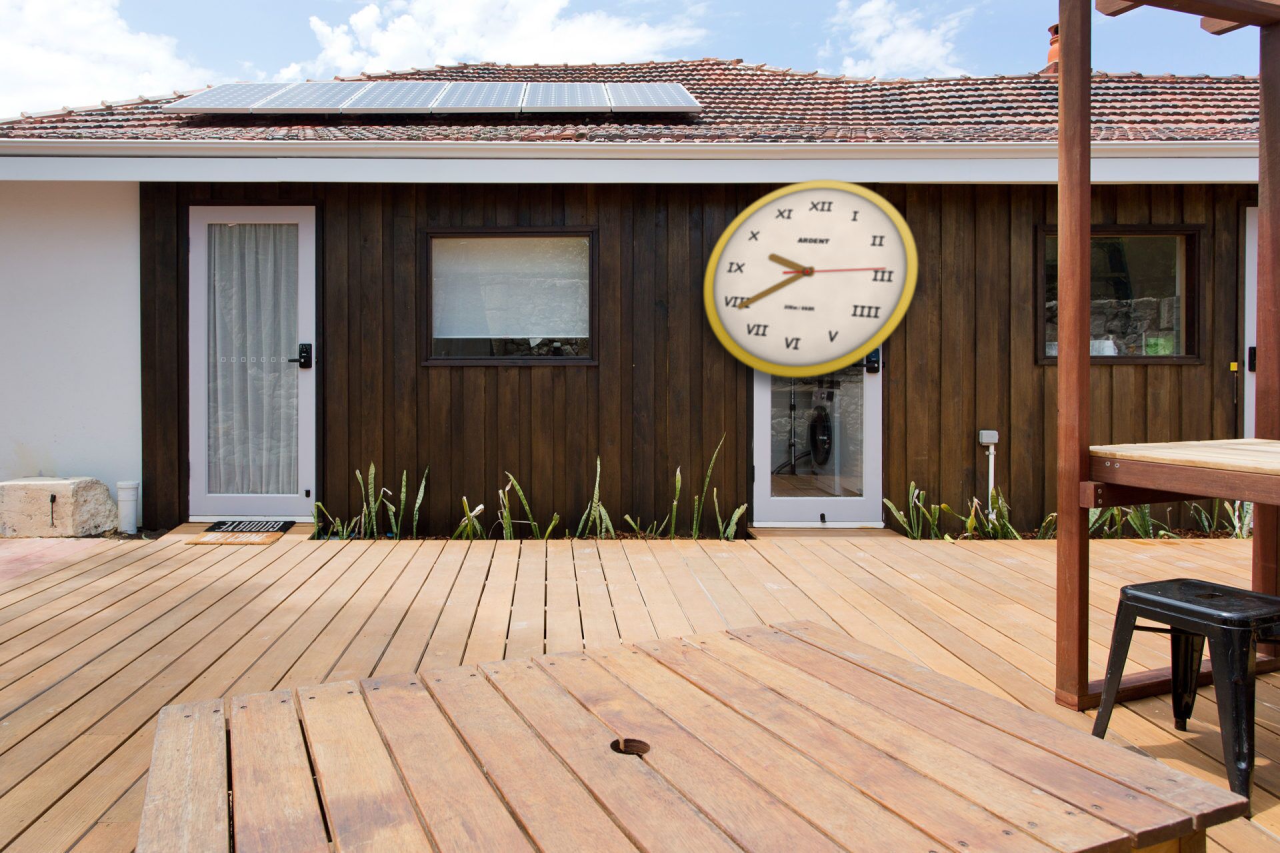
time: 9:39:14
